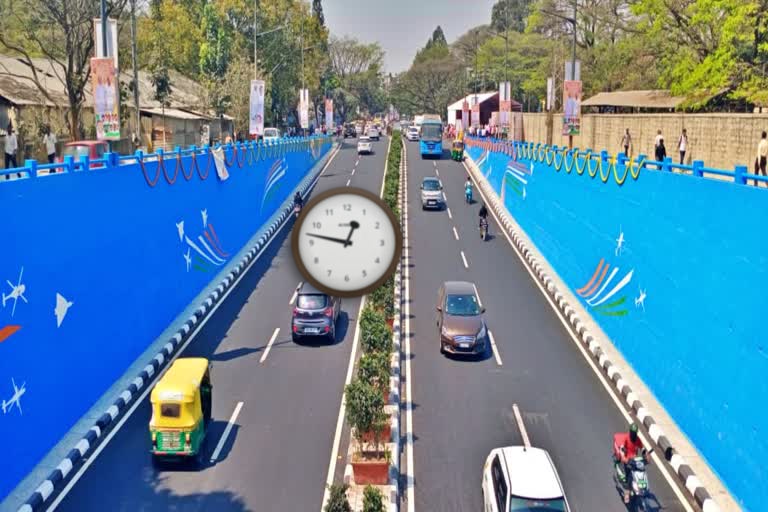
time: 12:47
